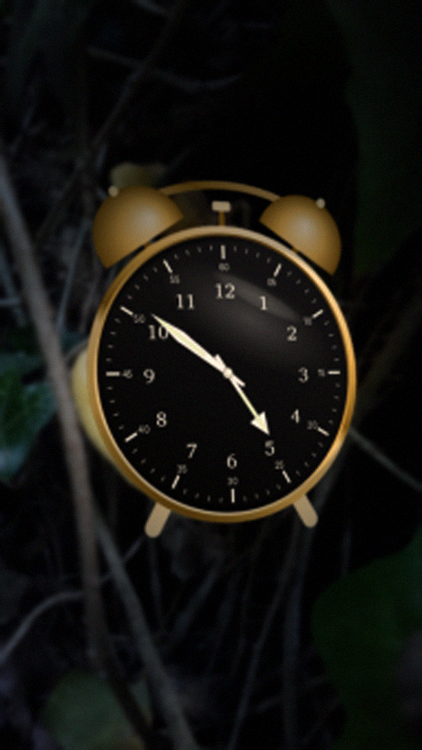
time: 4:51
